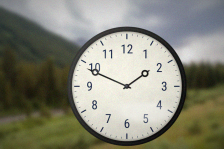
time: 1:49
